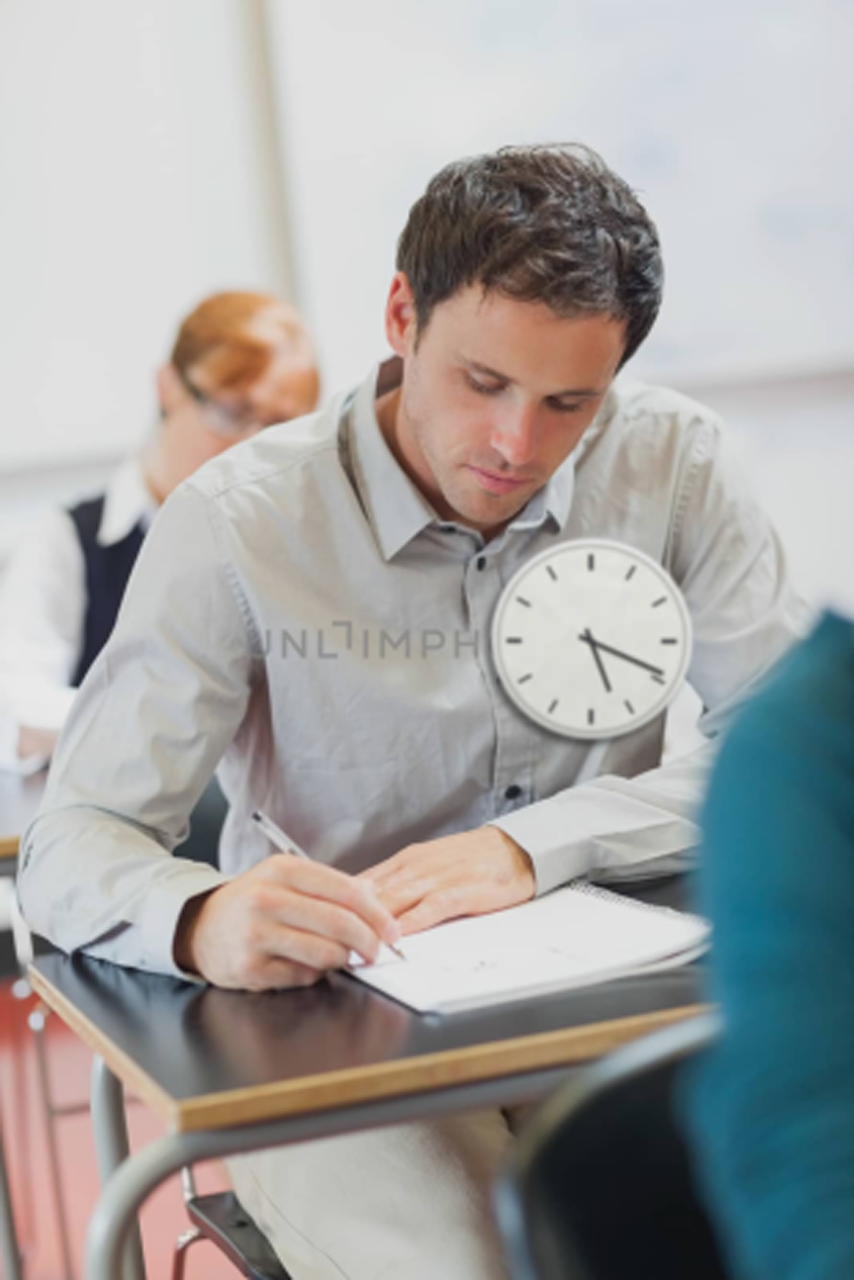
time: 5:19
